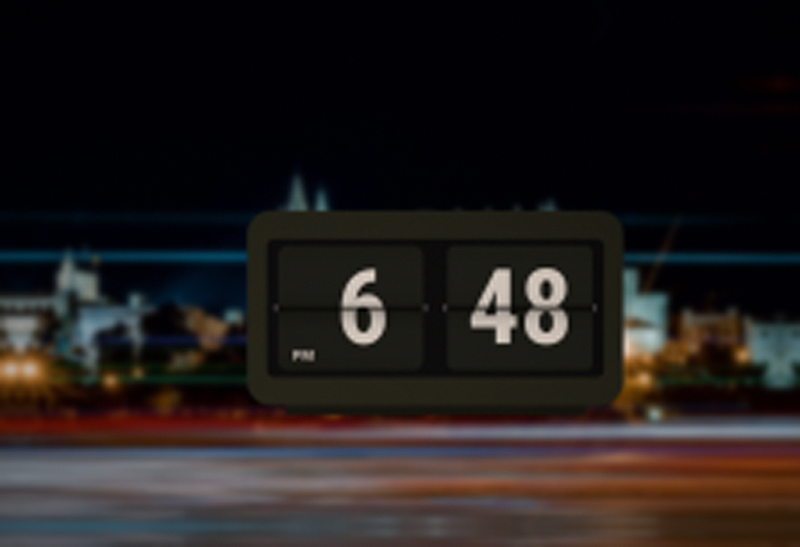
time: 6:48
